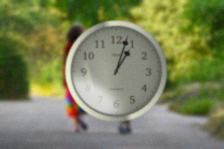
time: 1:03
